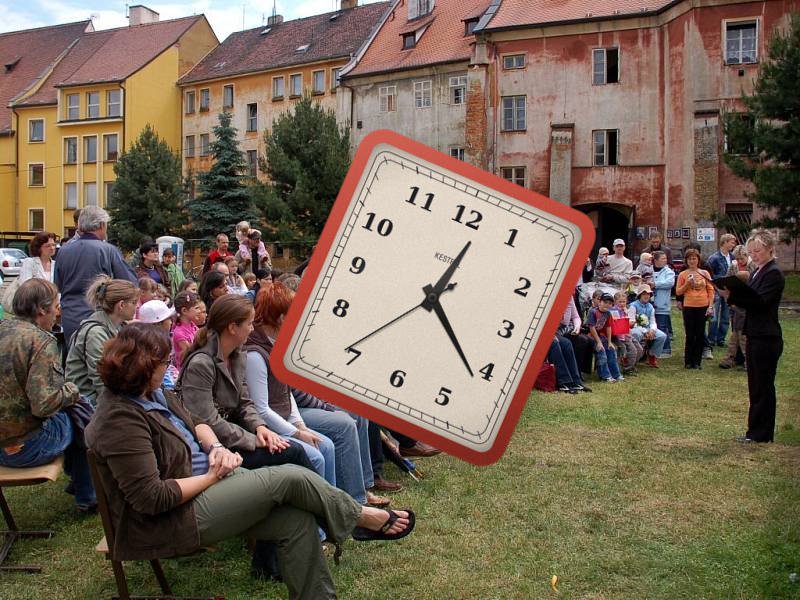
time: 12:21:36
